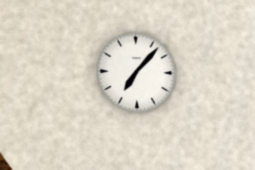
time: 7:07
